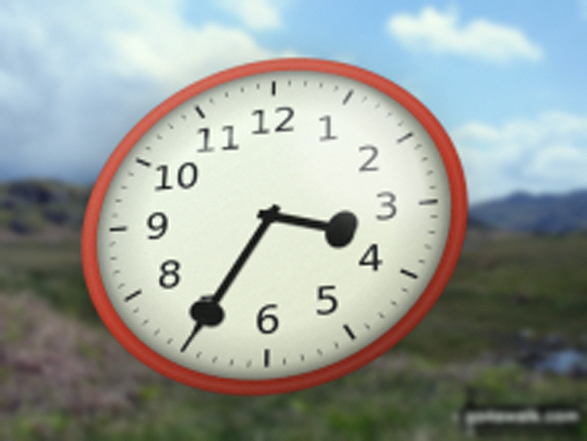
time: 3:35
